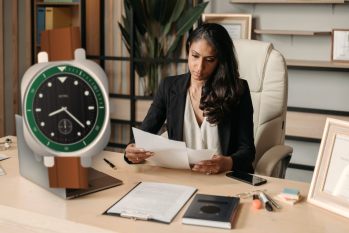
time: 8:22
